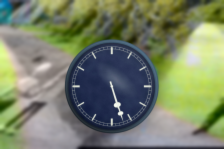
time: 5:27
